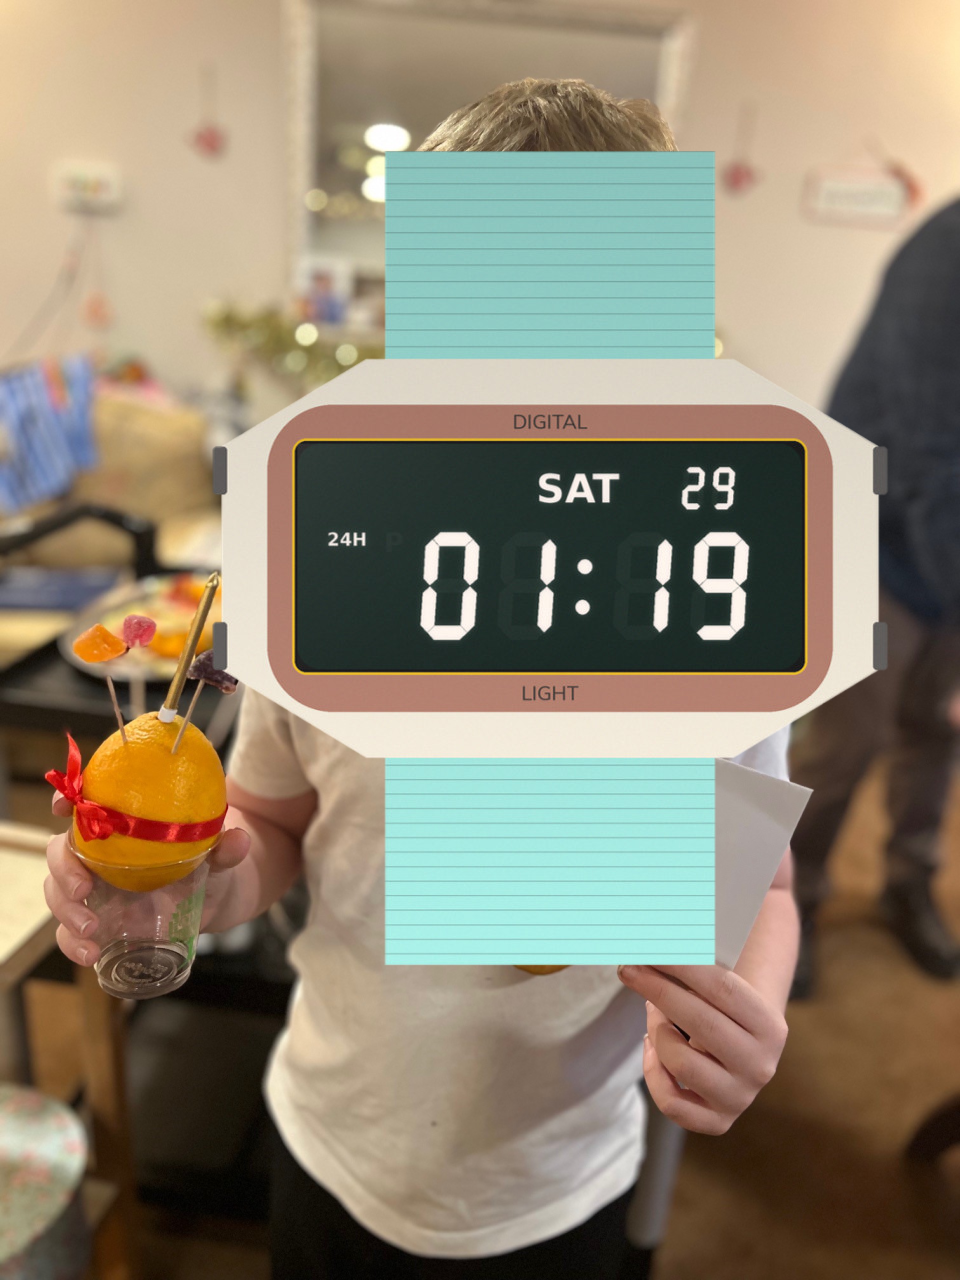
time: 1:19
